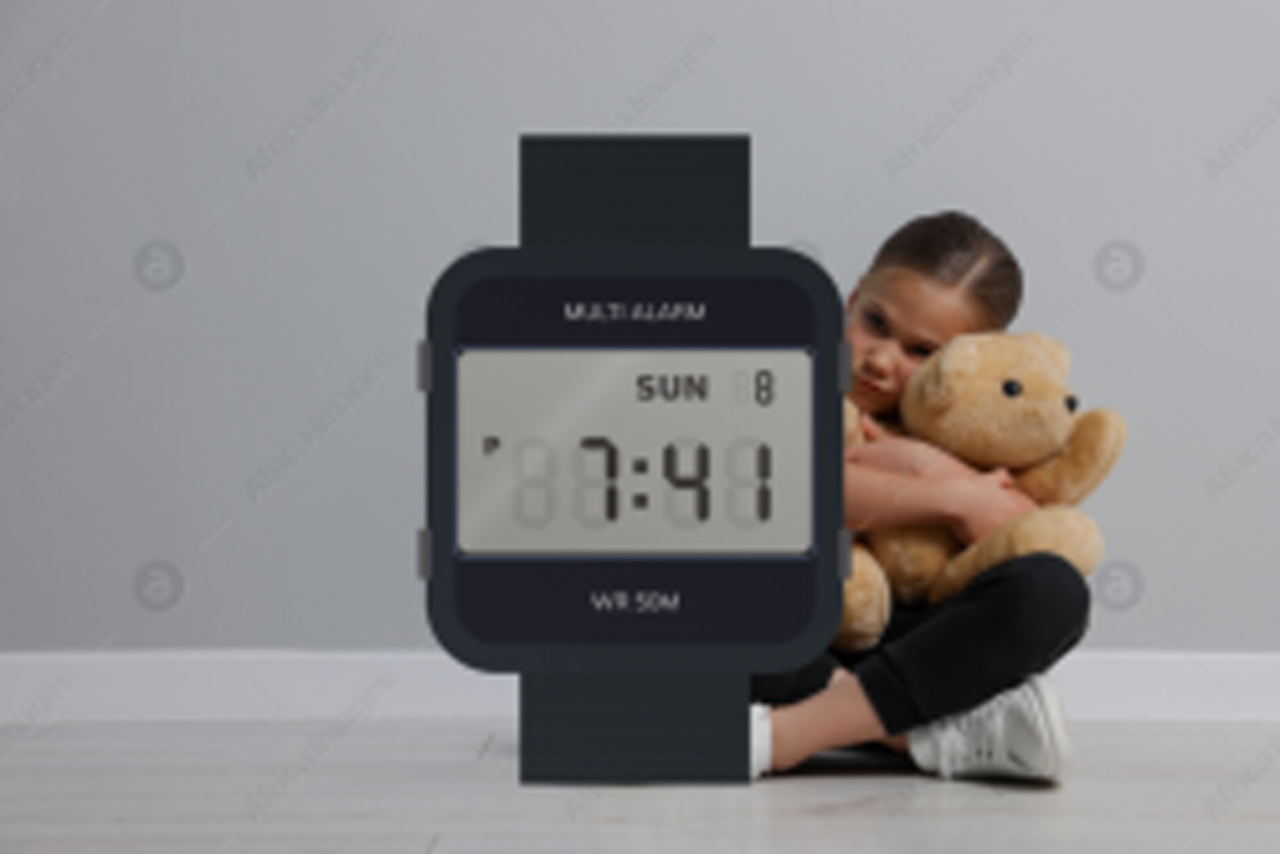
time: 7:41
